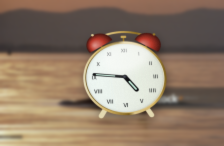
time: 4:46
